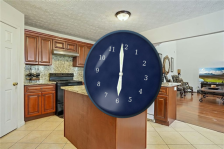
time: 5:59
